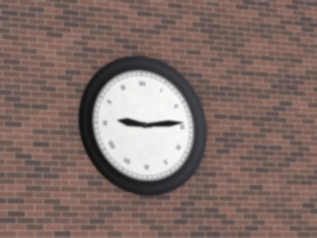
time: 9:14
